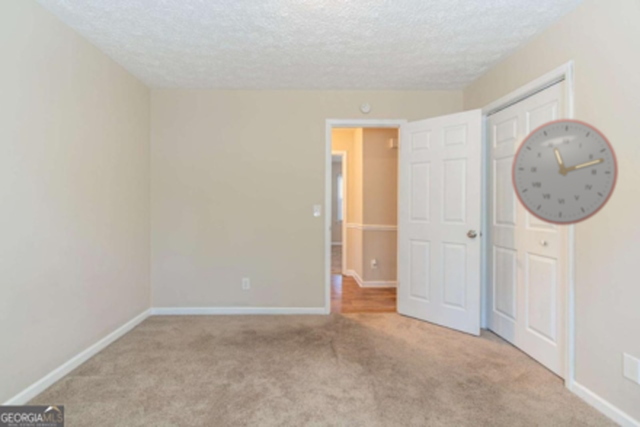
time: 11:12
